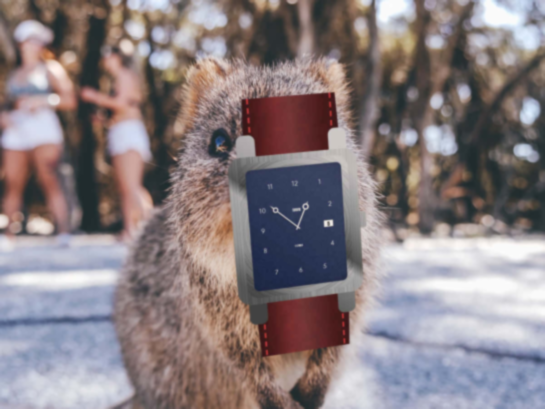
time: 12:52
